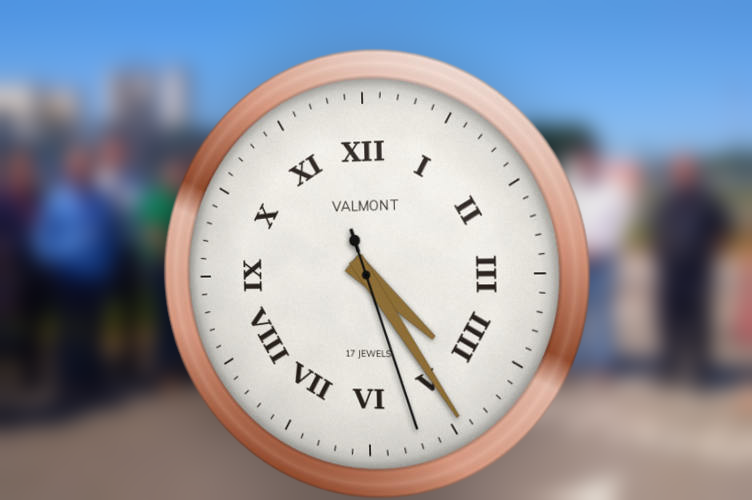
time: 4:24:27
